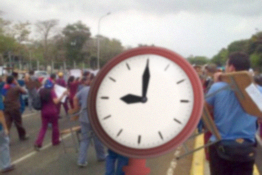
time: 9:00
